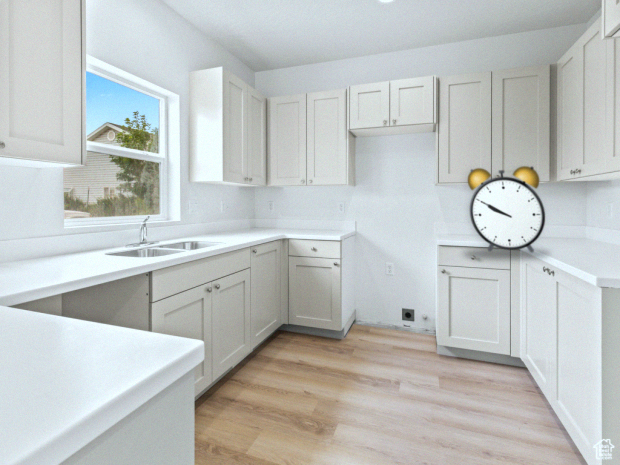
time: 9:50
